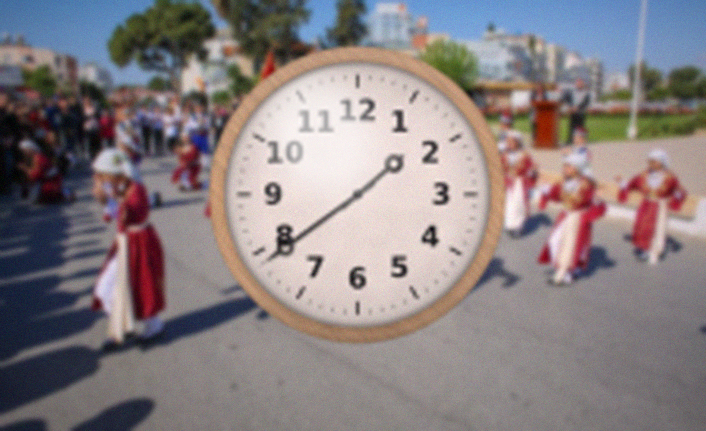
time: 1:39
